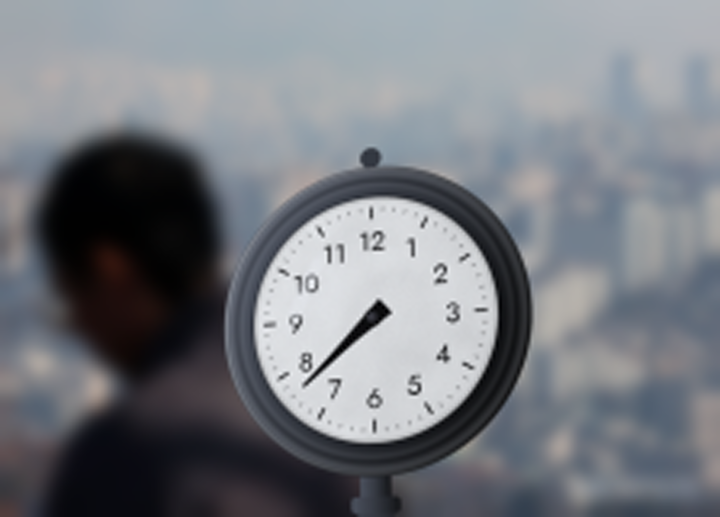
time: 7:38
